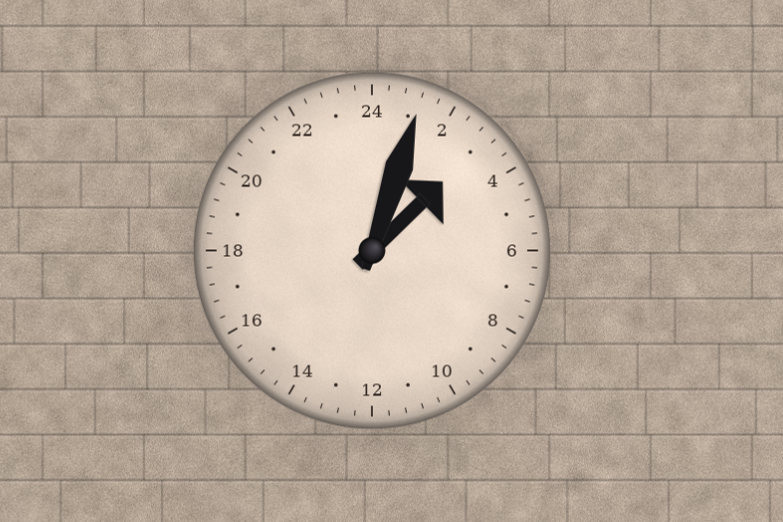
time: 3:03
